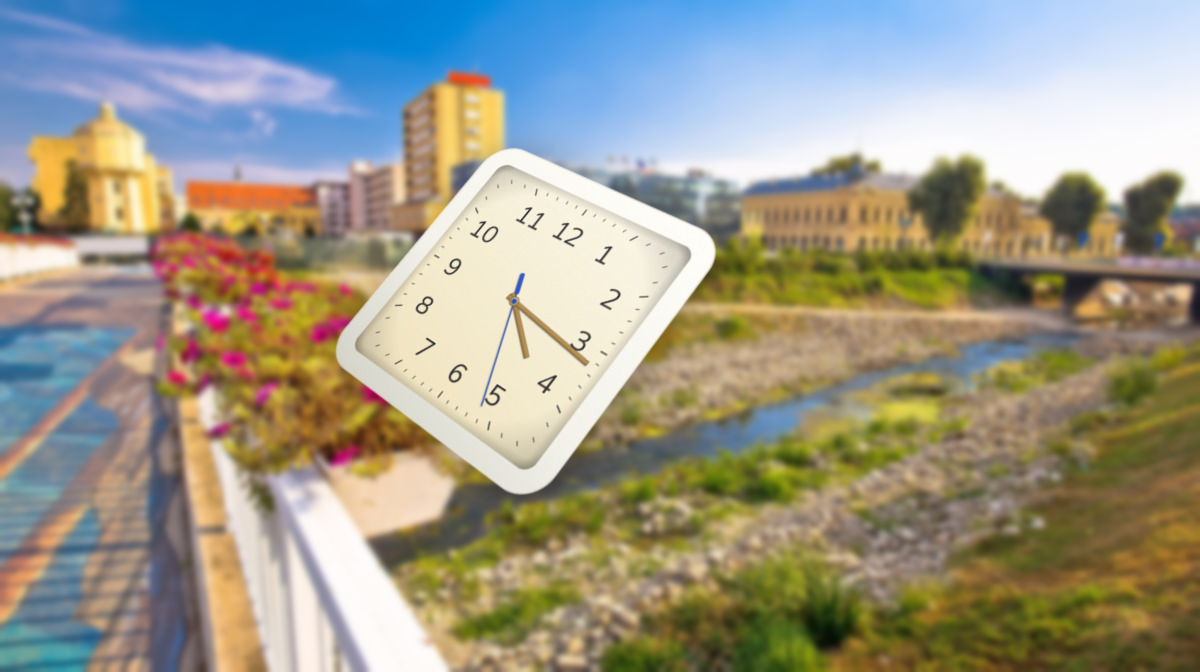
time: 4:16:26
